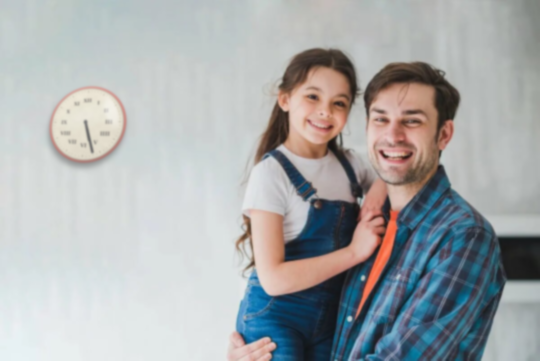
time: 5:27
